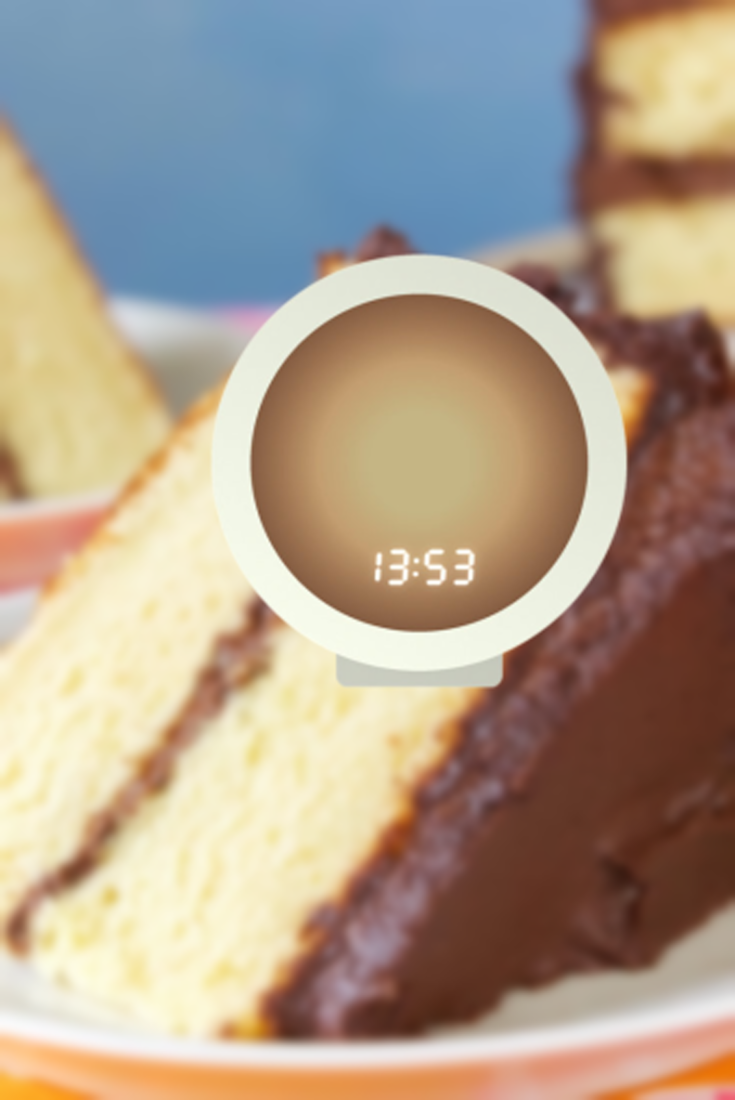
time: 13:53
